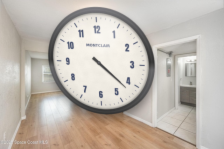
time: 4:22
